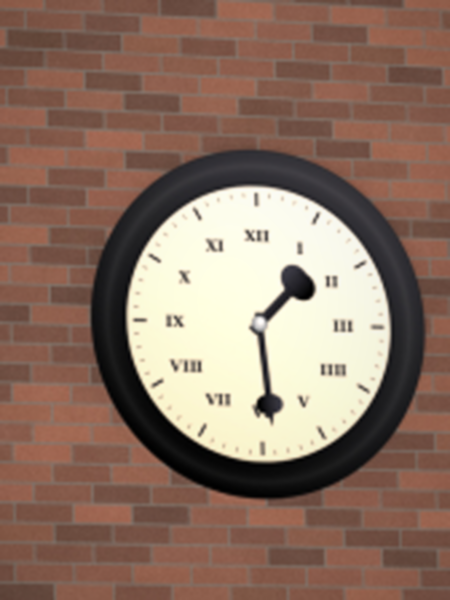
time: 1:29
